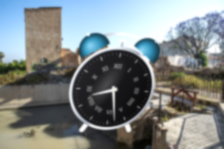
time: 8:28
